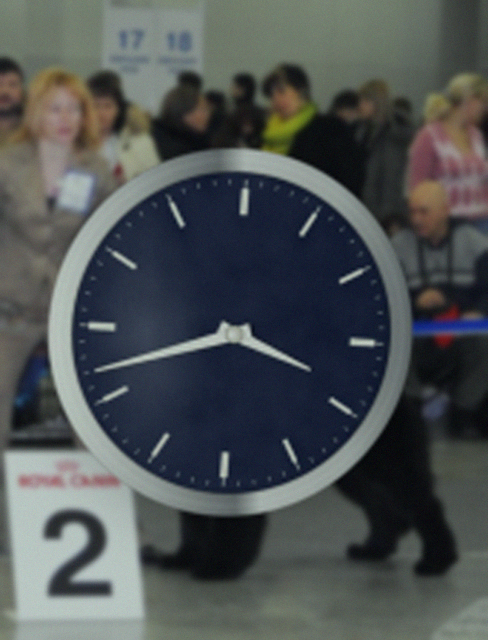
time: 3:42
